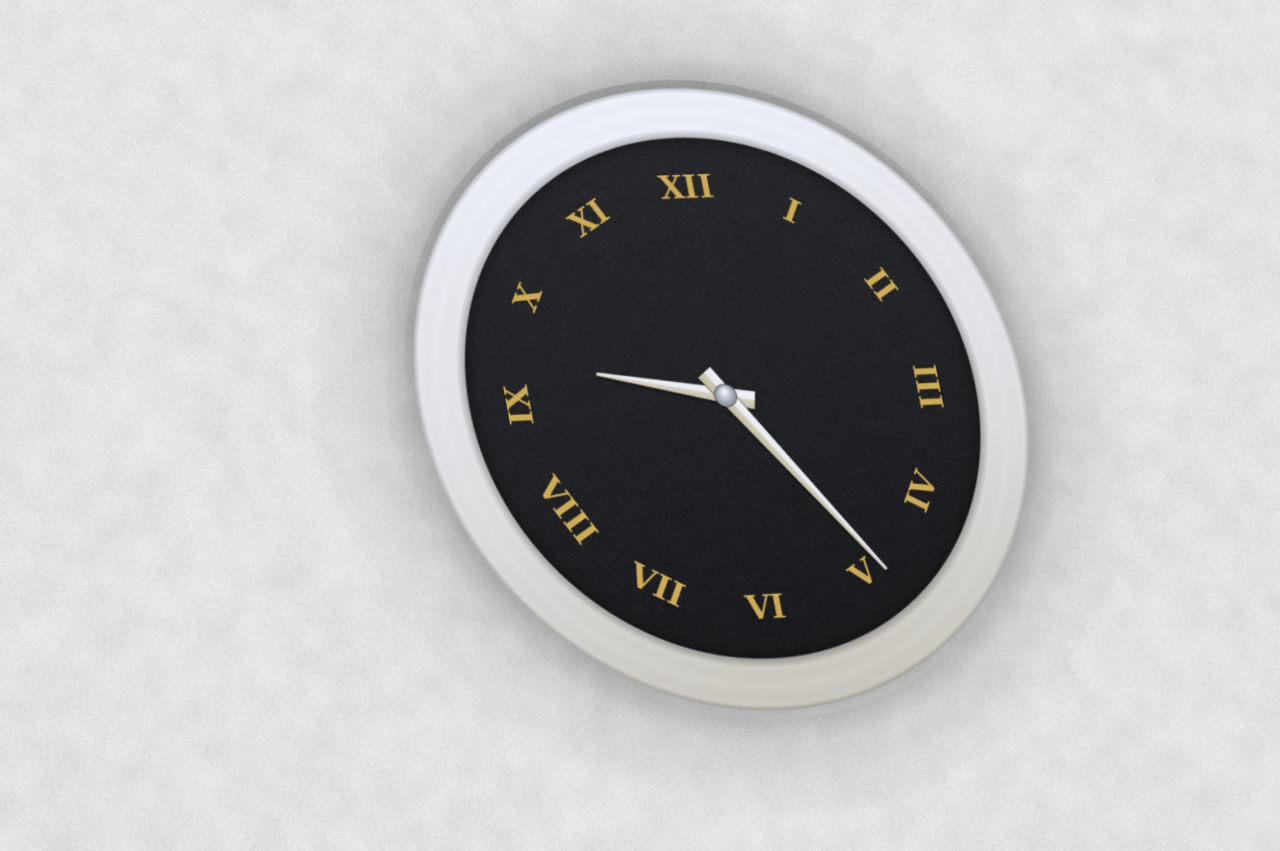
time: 9:24
